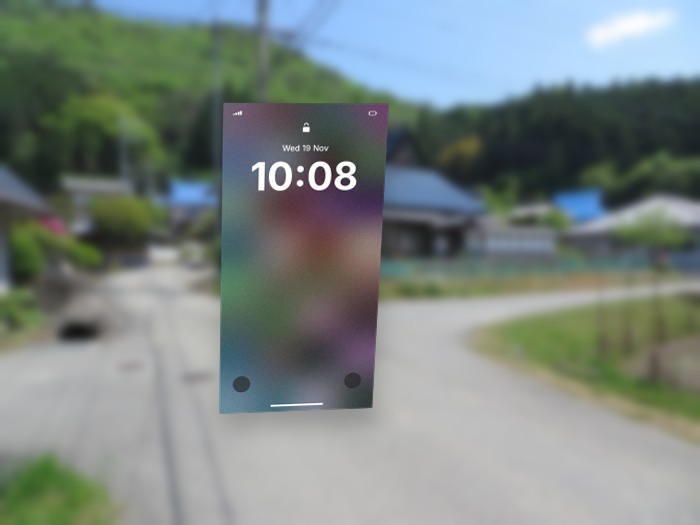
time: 10:08
